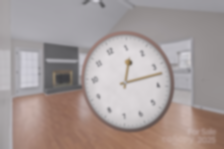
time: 1:17
